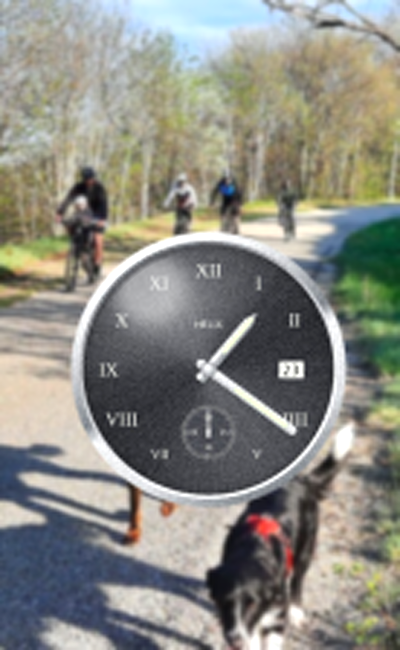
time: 1:21
